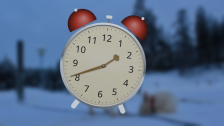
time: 1:41
